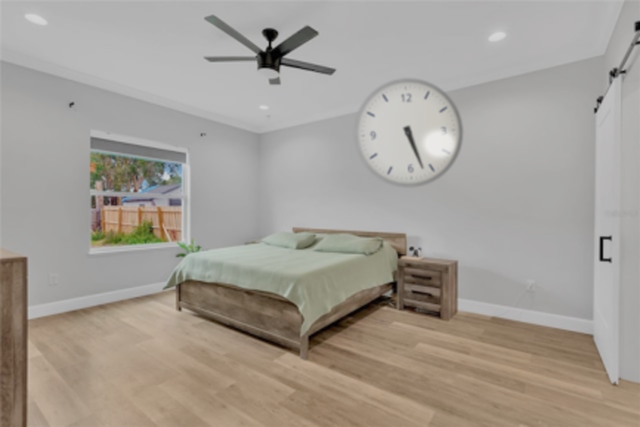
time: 5:27
